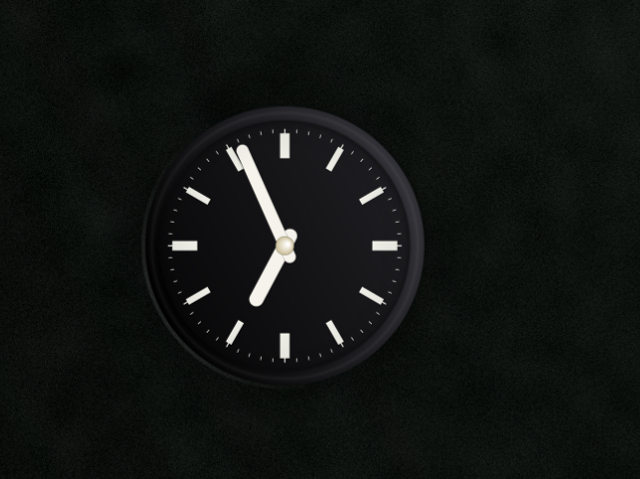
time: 6:56
